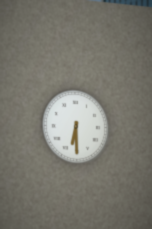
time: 6:30
